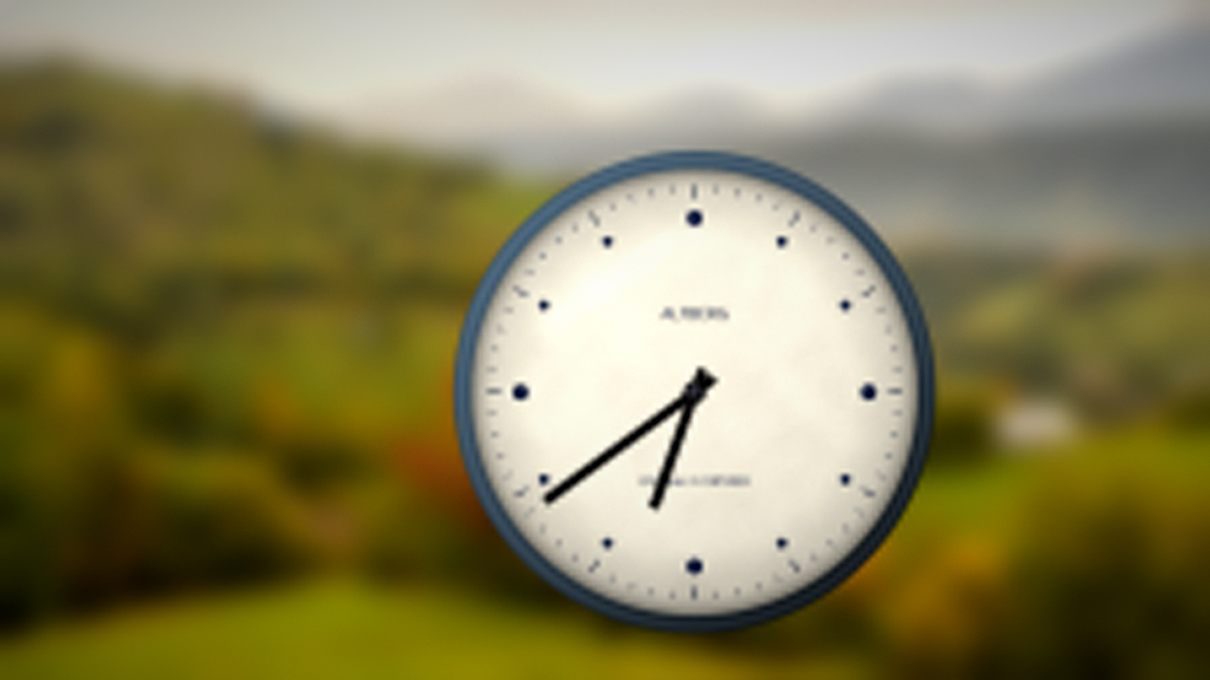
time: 6:39
